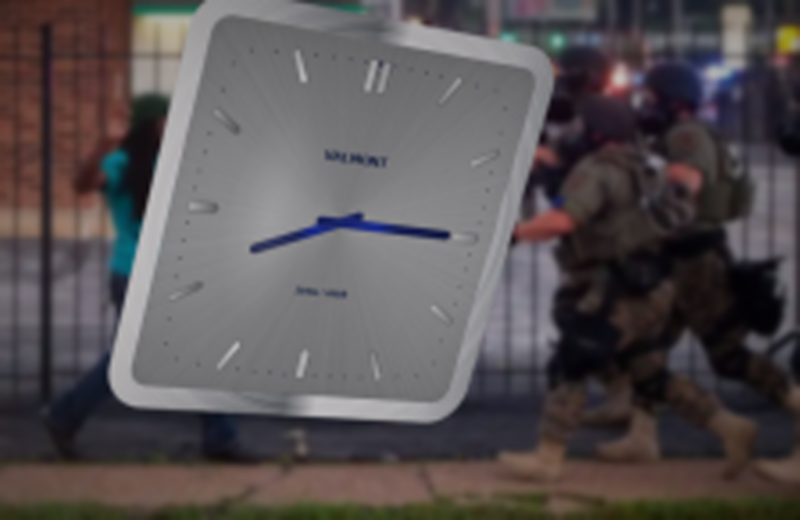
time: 8:15
